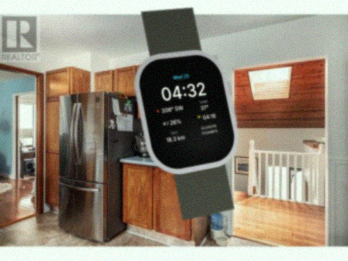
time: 4:32
